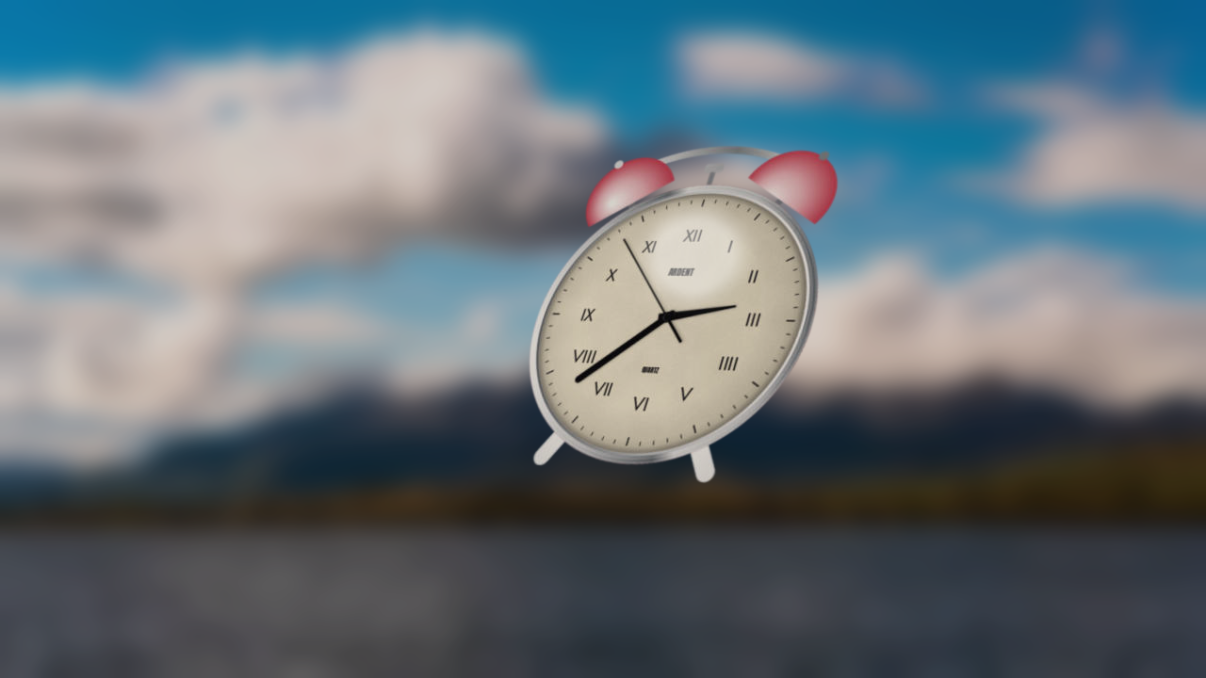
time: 2:37:53
